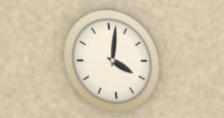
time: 4:02
